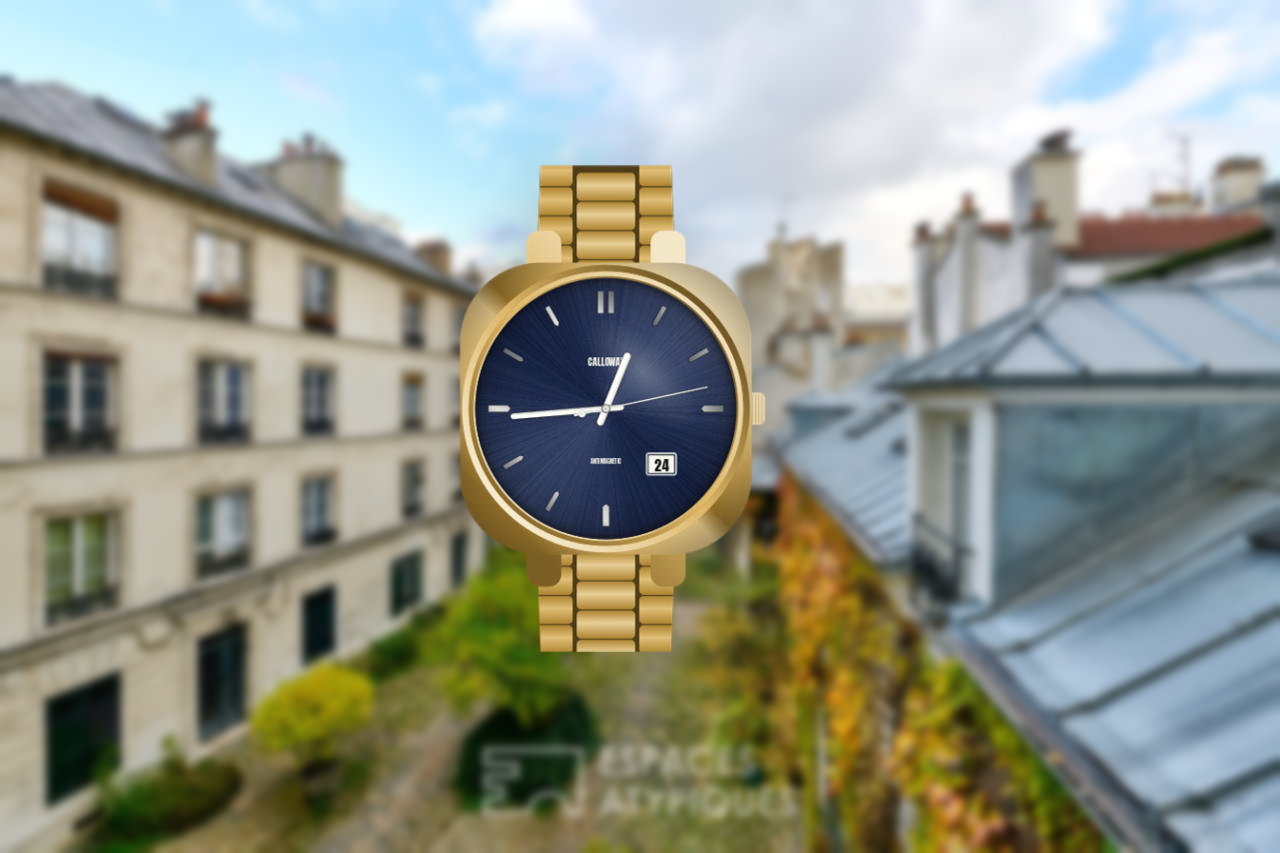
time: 12:44:13
